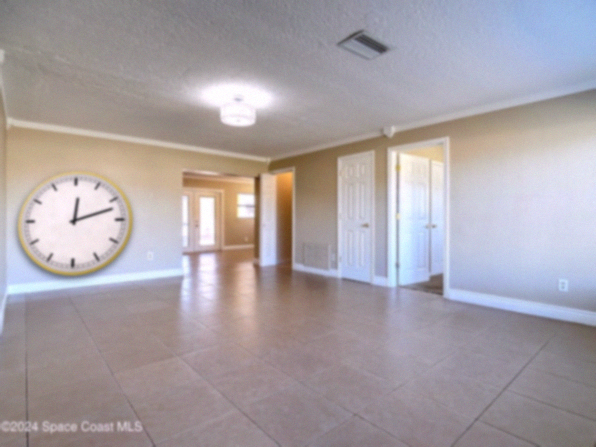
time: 12:12
